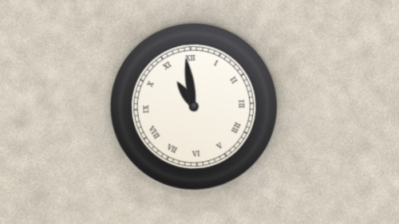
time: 10:59
